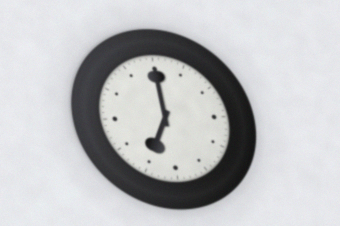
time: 7:00
